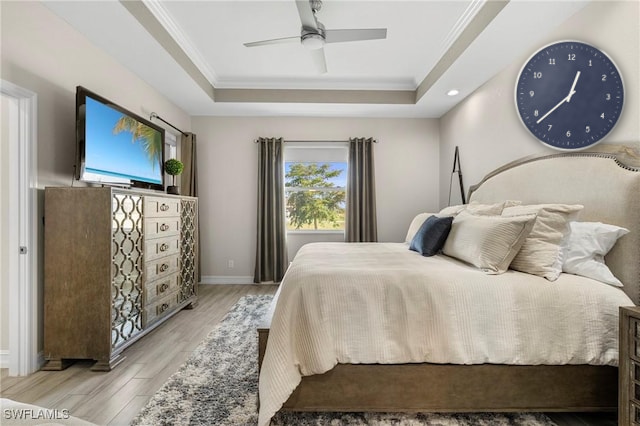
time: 12:38
